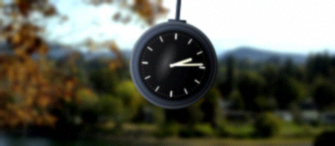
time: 2:14
